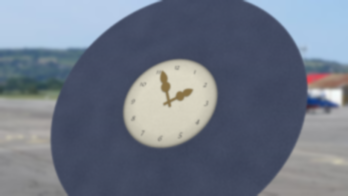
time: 1:56
